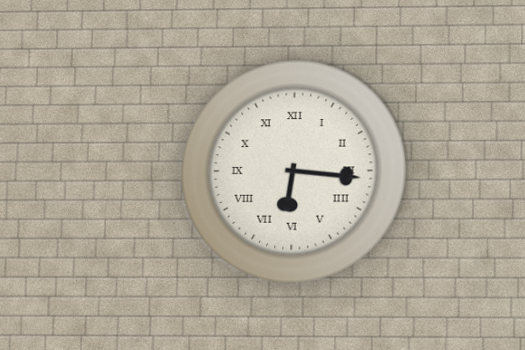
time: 6:16
